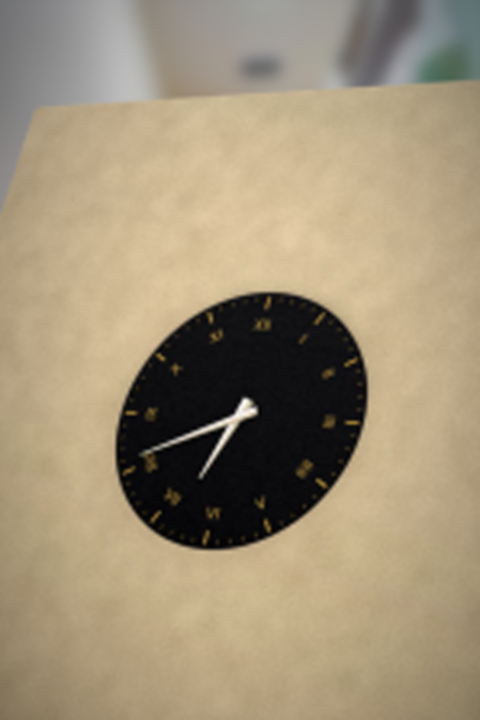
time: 6:41
